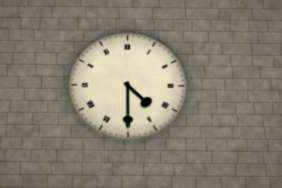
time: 4:30
